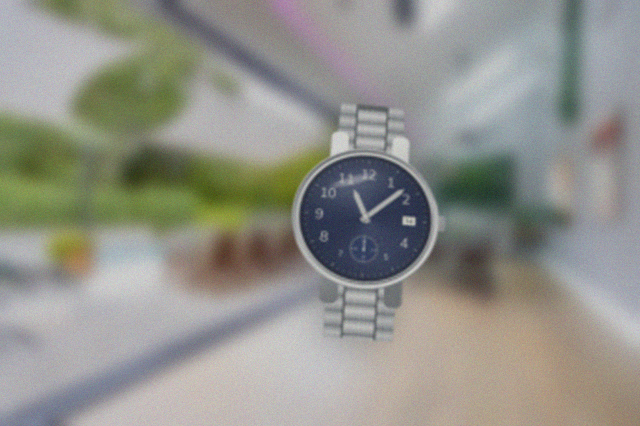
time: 11:08
